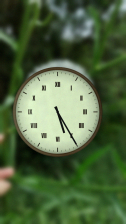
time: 5:25
